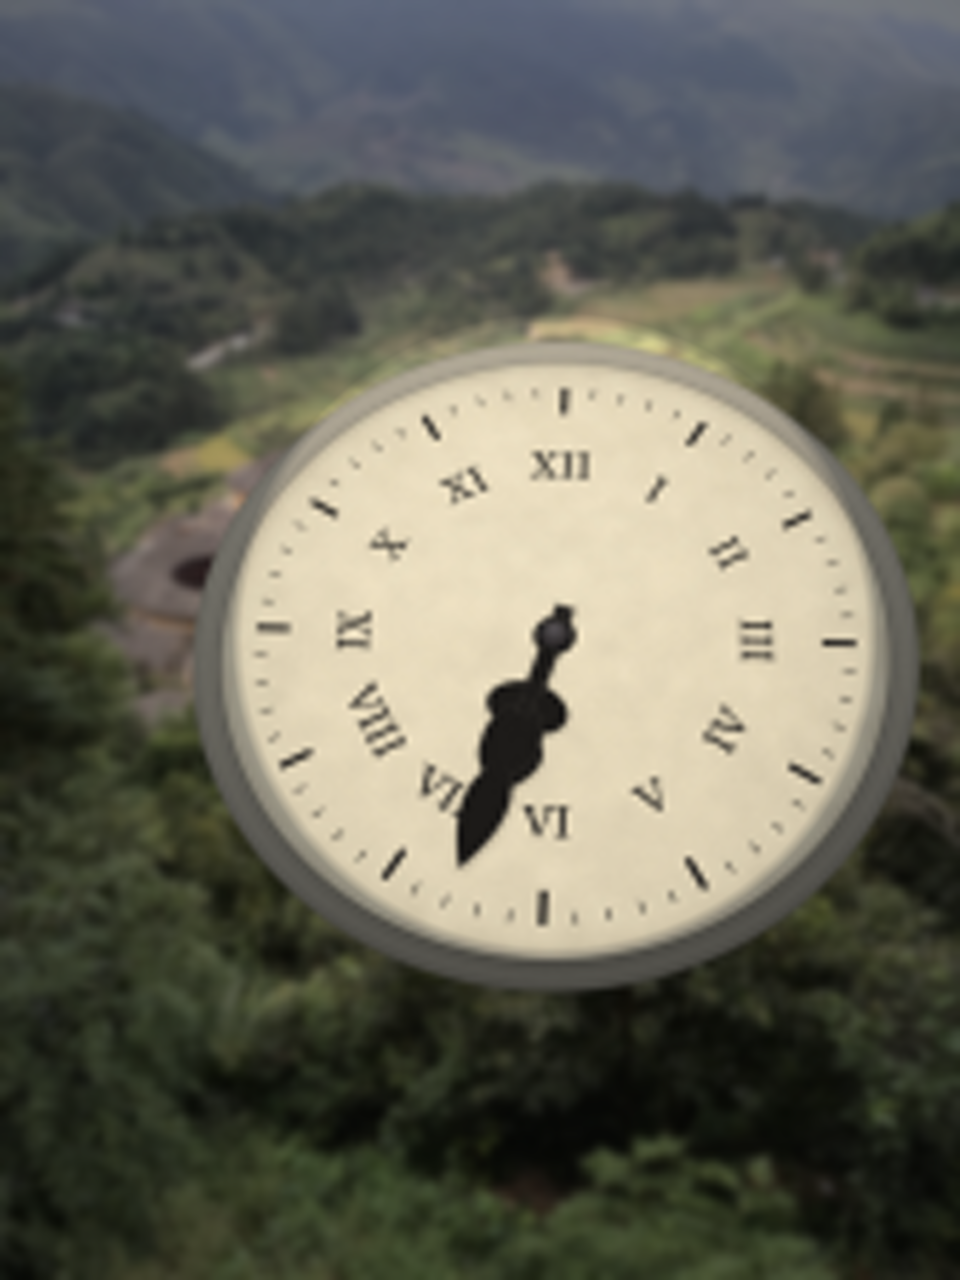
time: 6:33
